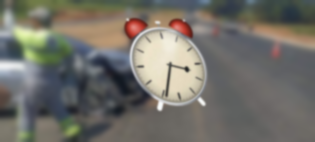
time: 3:34
